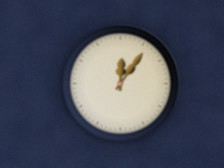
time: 12:06
